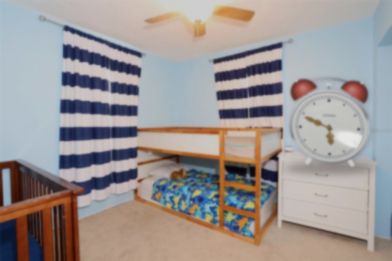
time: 5:49
